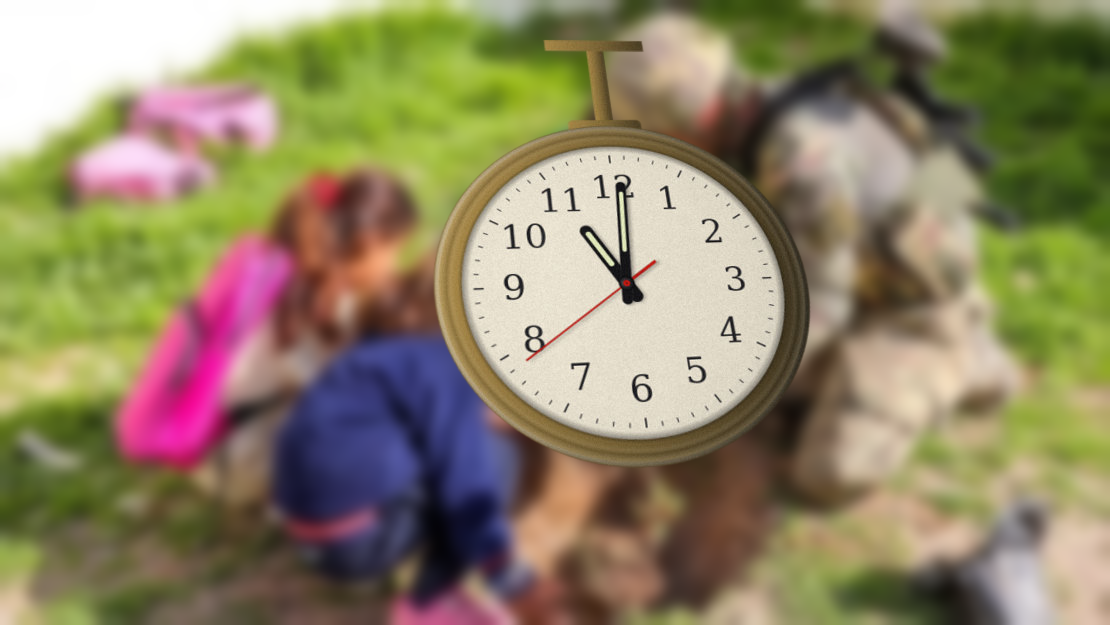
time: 11:00:39
